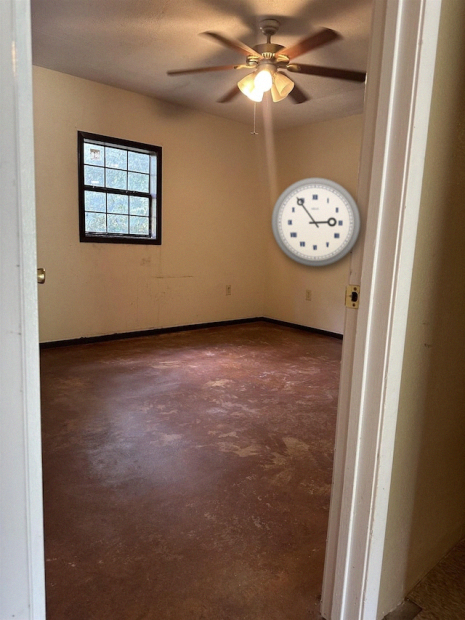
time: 2:54
